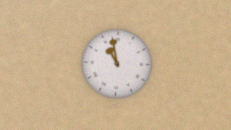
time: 10:58
